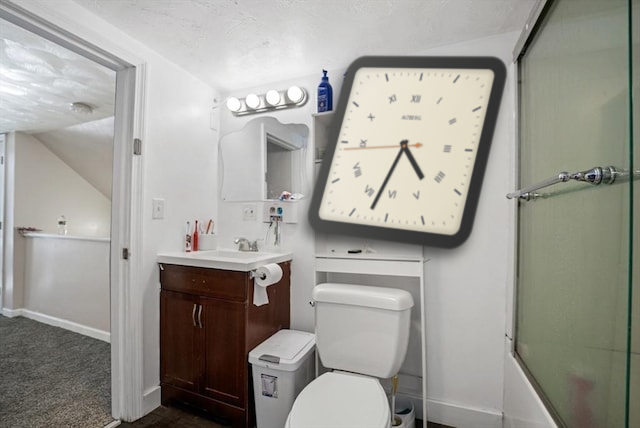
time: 4:32:44
